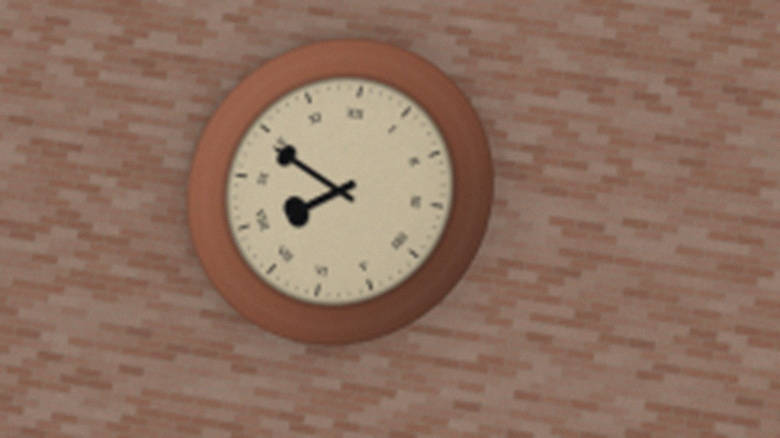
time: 7:49
